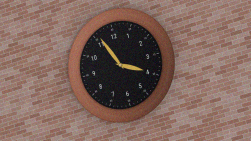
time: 3:56
